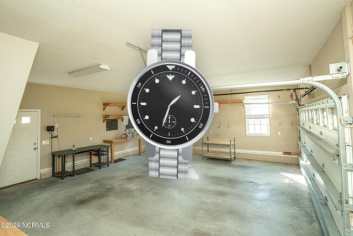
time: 1:33
